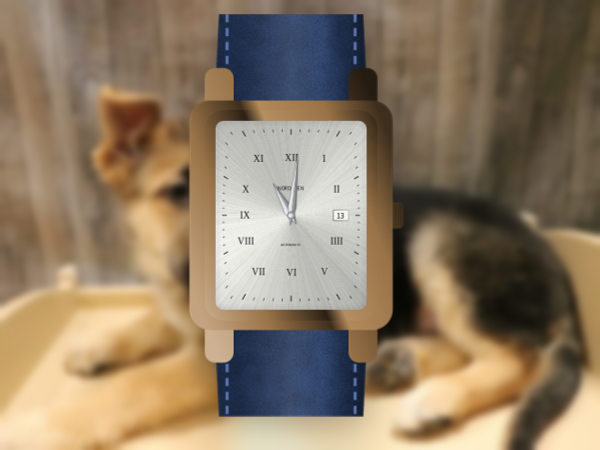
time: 11:01
